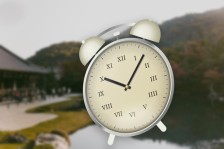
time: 10:07
